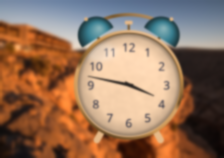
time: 3:47
